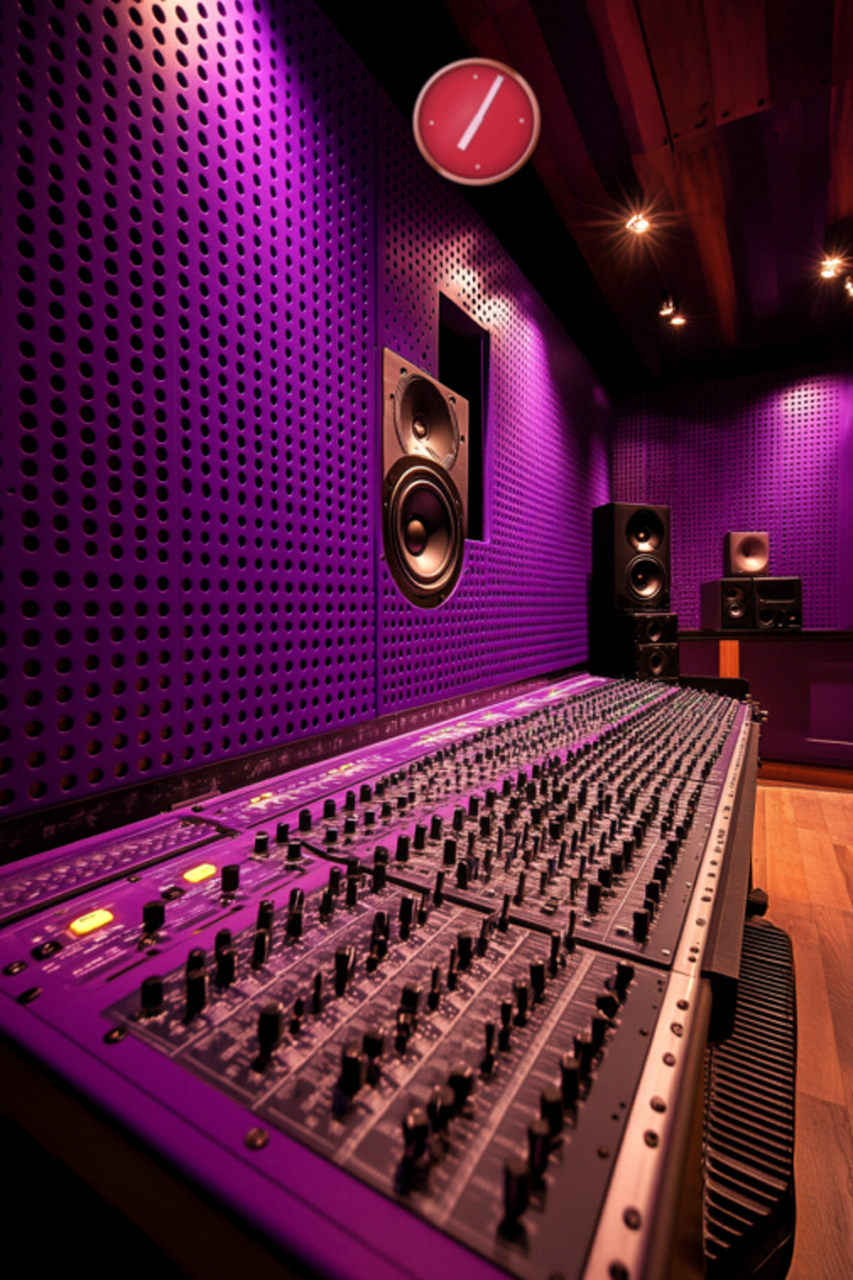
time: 7:05
